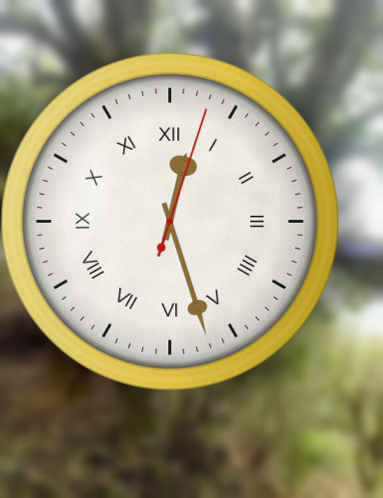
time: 12:27:03
